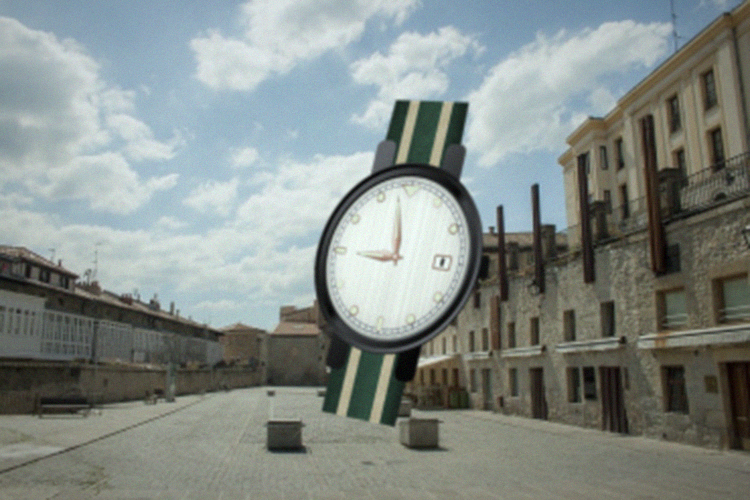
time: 8:58
